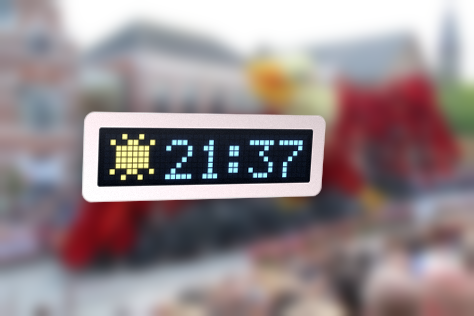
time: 21:37
